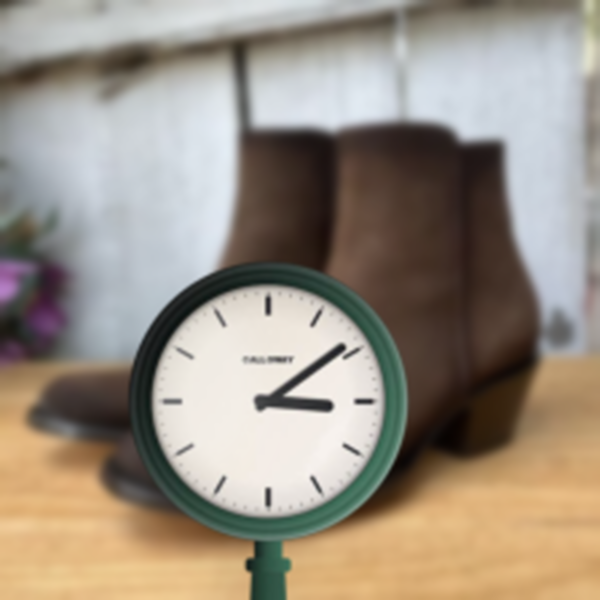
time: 3:09
